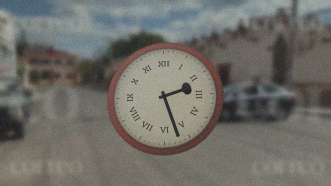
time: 2:27
